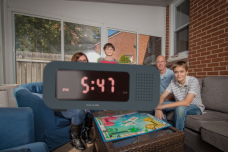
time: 5:47
